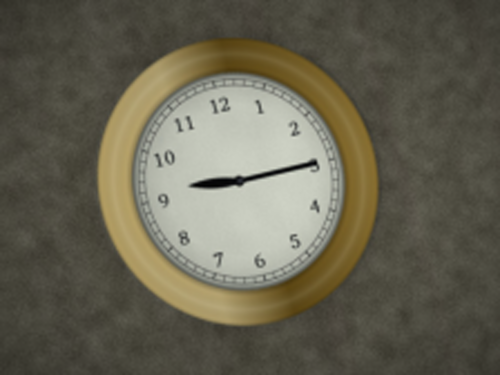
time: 9:15
